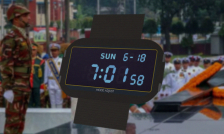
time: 7:01:58
